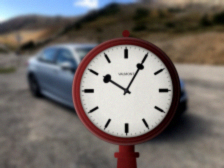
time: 10:05
